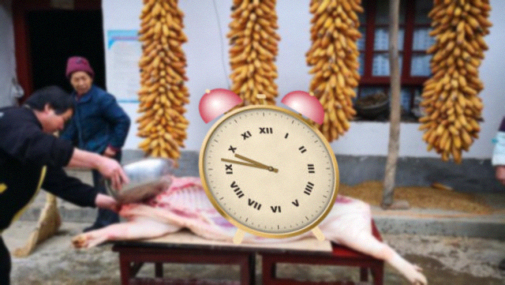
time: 9:47
